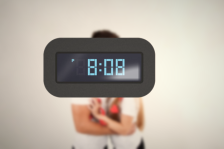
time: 8:08
